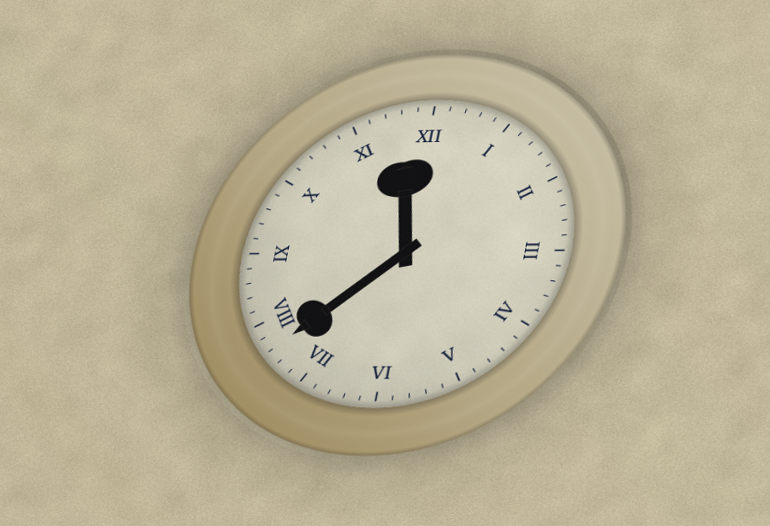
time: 11:38
